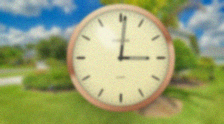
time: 3:01
